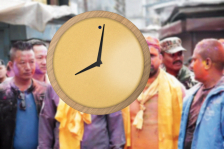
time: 8:01
